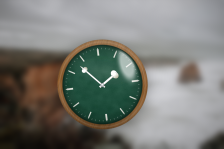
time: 1:53
